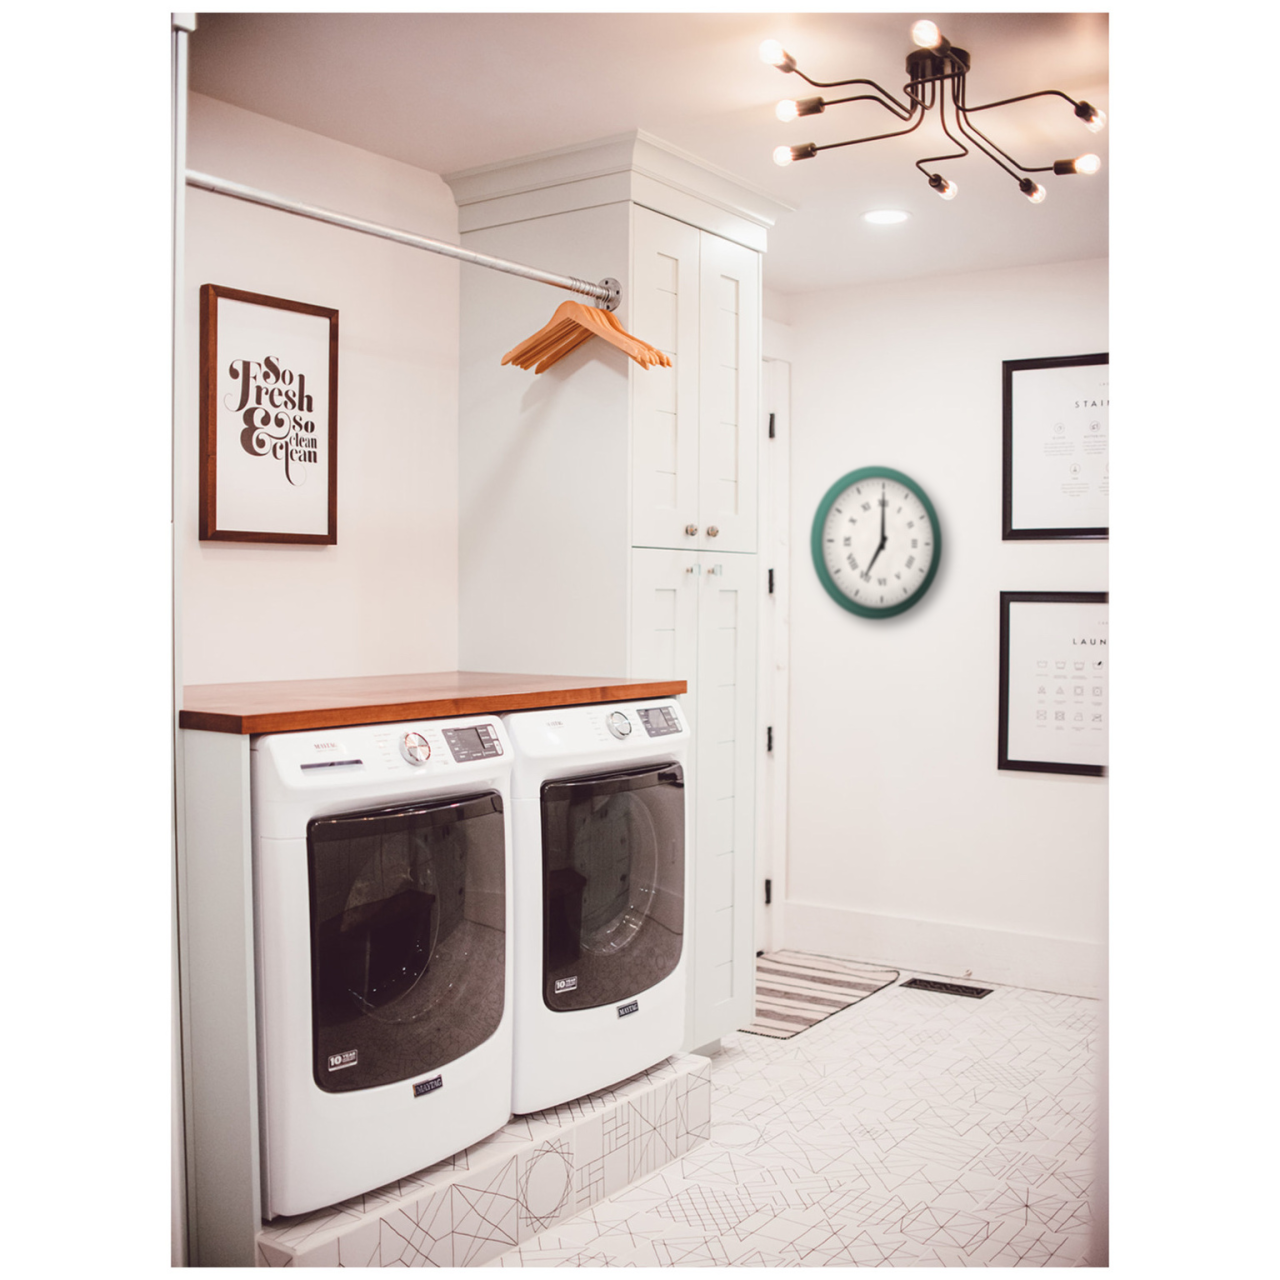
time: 7:00
